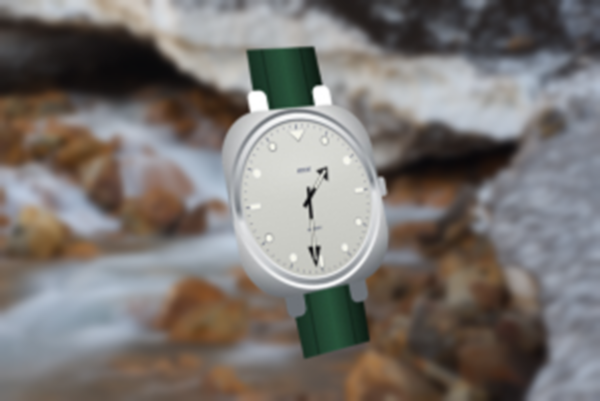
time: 1:31
